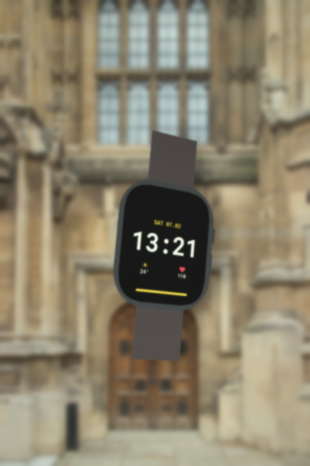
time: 13:21
